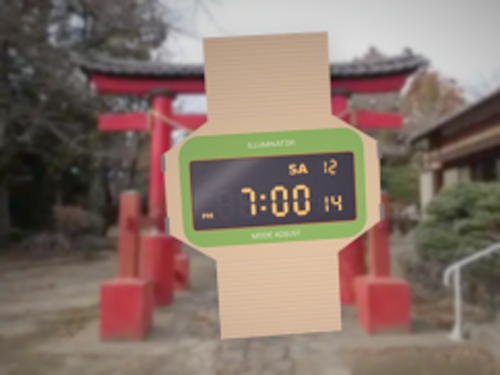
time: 7:00:14
